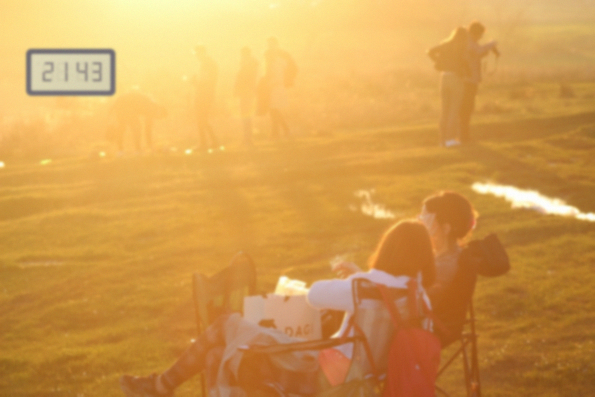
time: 21:43
